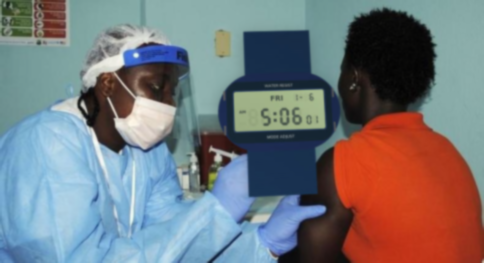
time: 5:06
